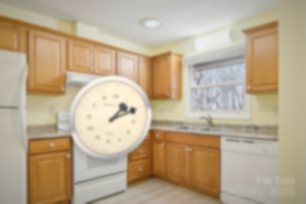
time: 1:10
